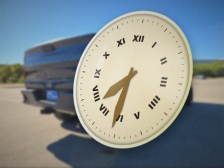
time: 7:31
